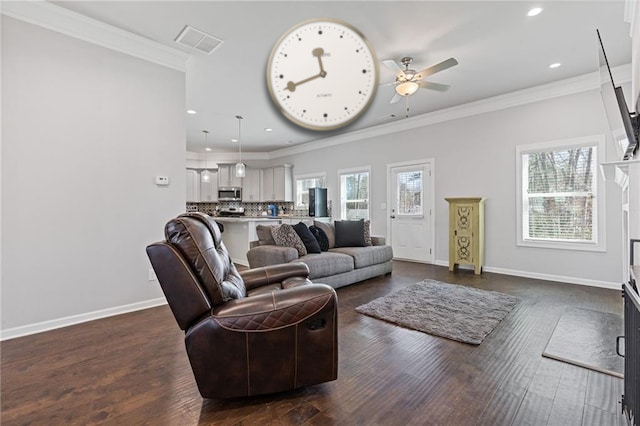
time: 11:42
